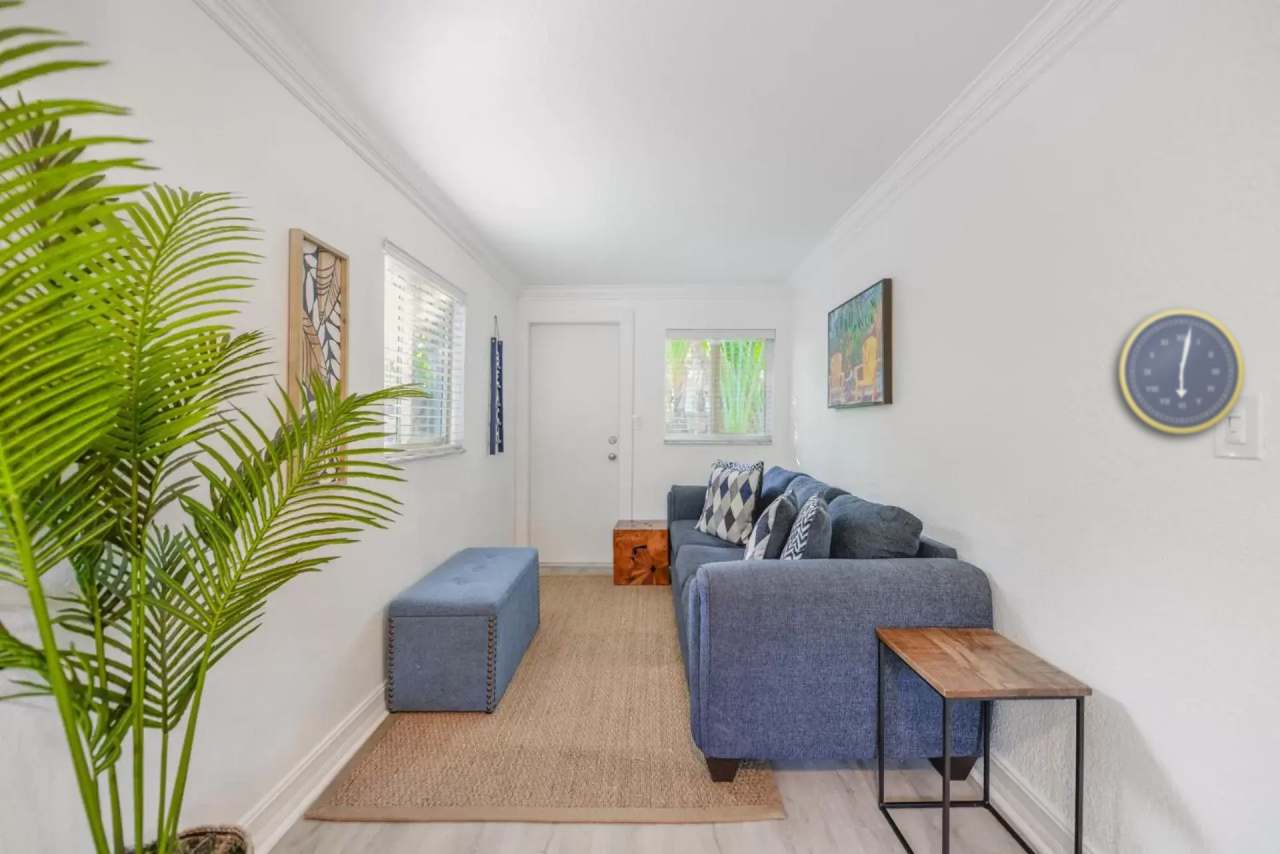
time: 6:02
